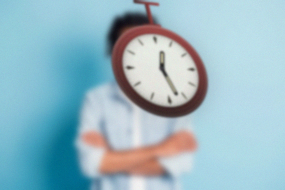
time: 12:27
